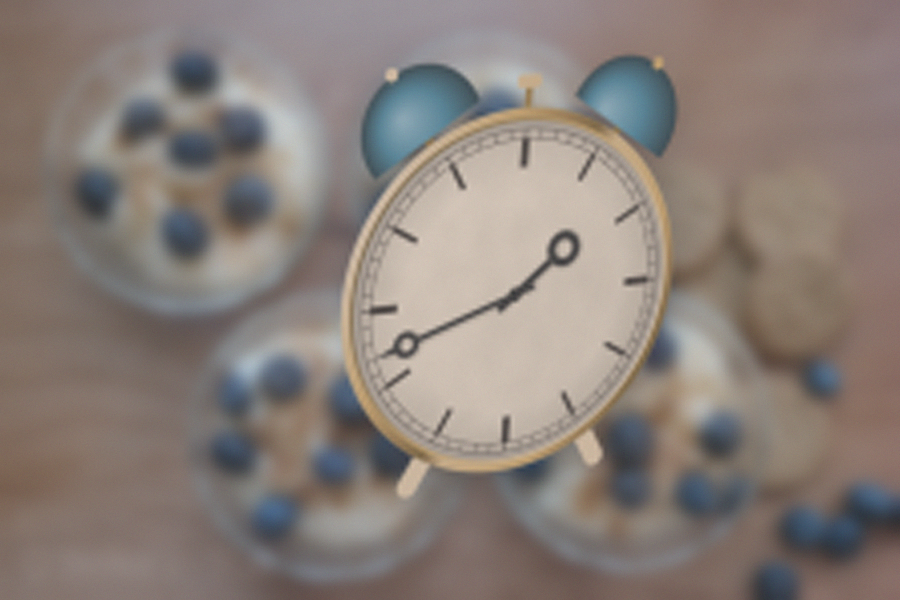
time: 1:42
